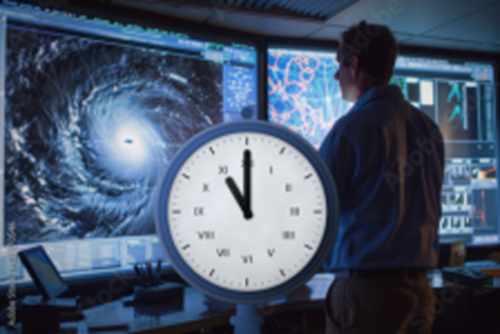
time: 11:00
